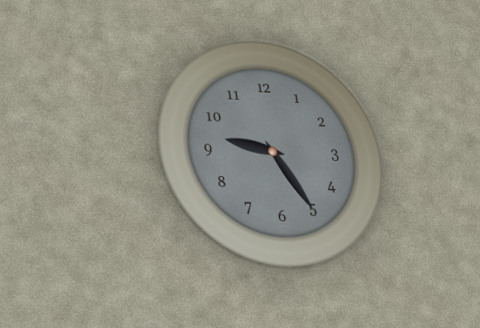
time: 9:25
